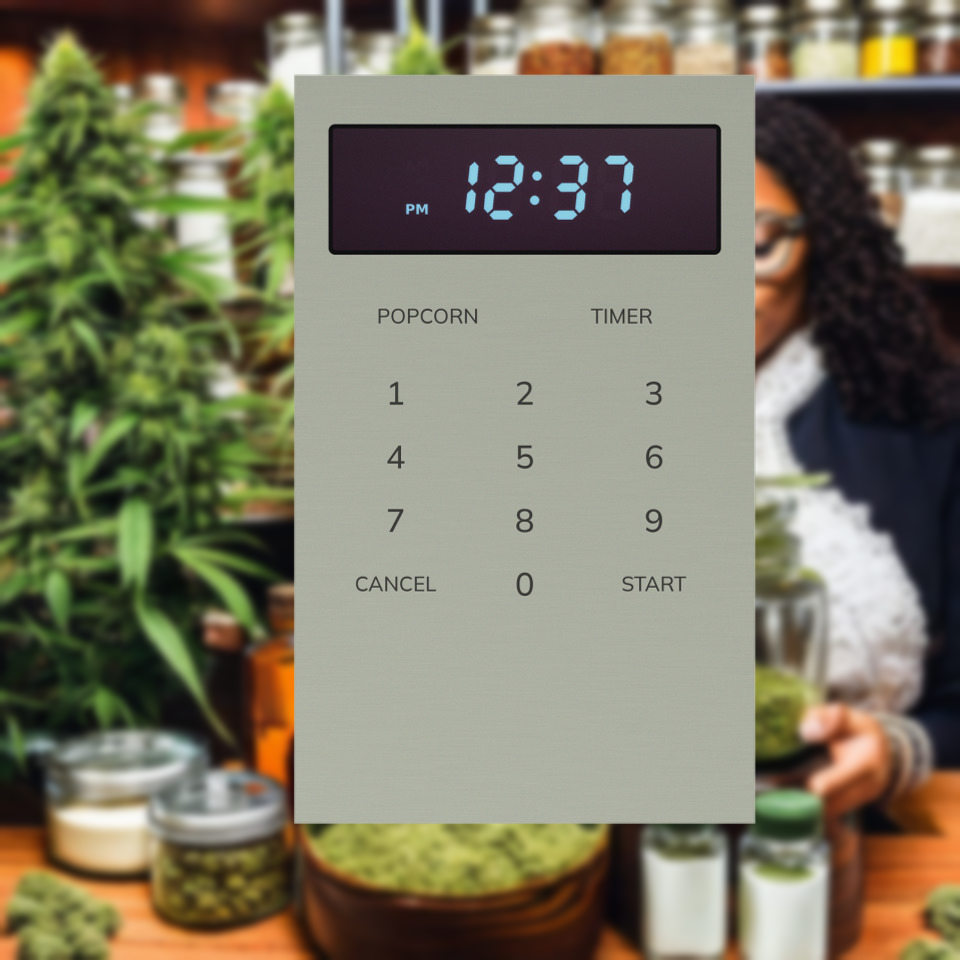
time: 12:37
